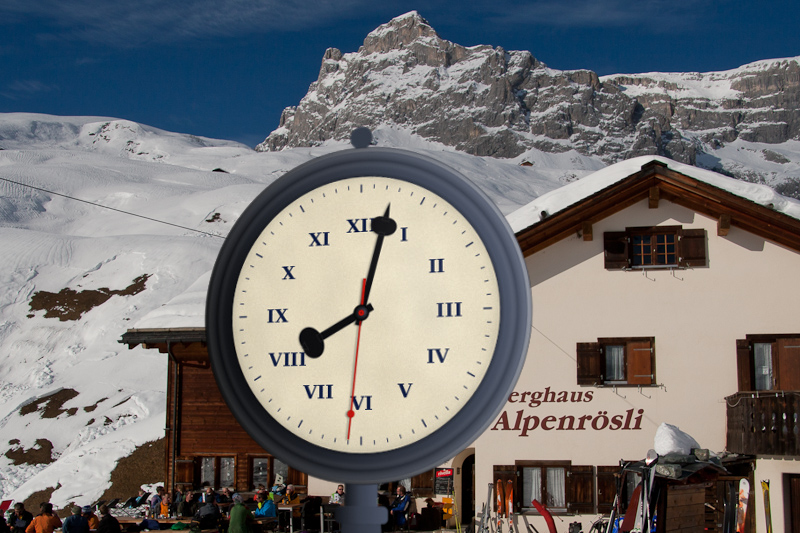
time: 8:02:31
